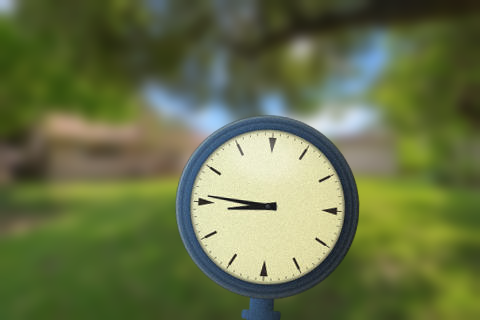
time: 8:46
